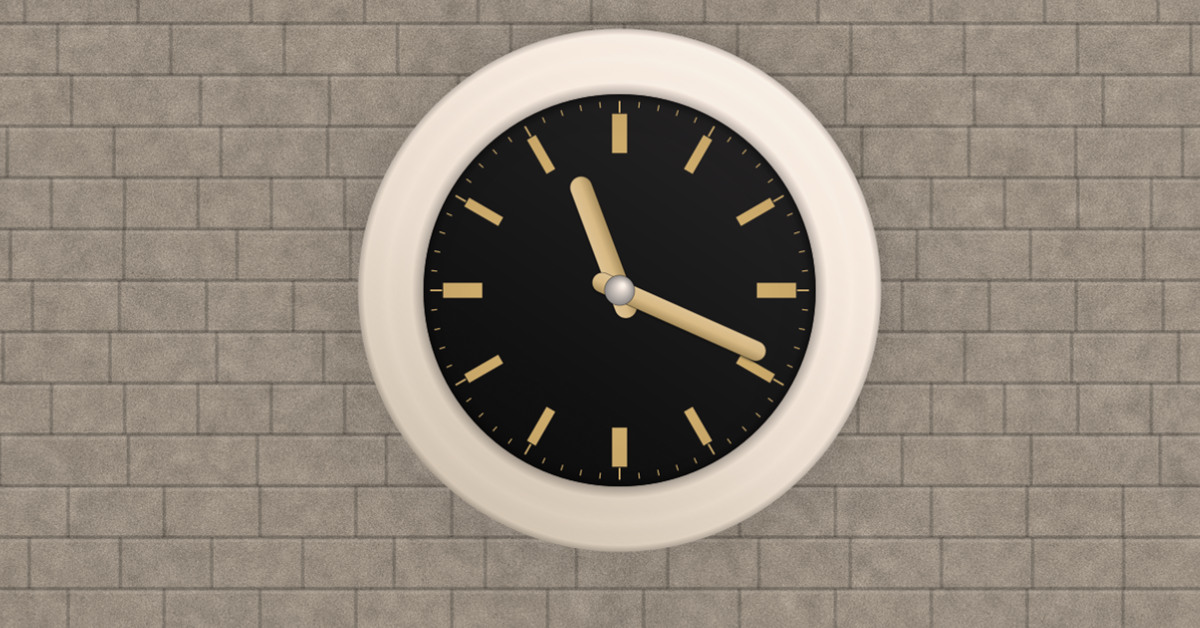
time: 11:19
